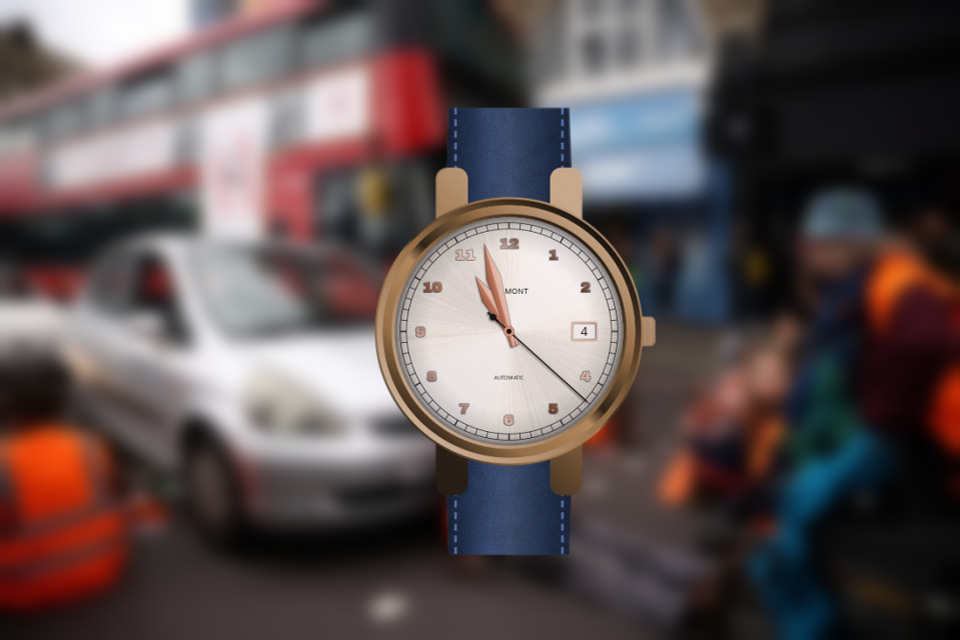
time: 10:57:22
